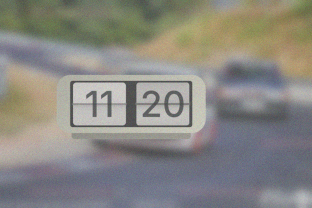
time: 11:20
